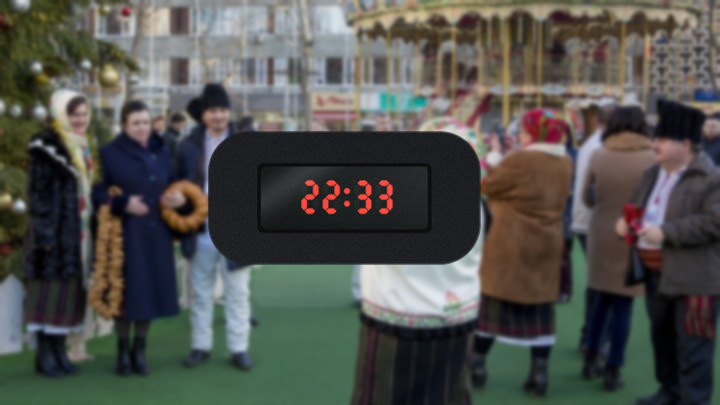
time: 22:33
